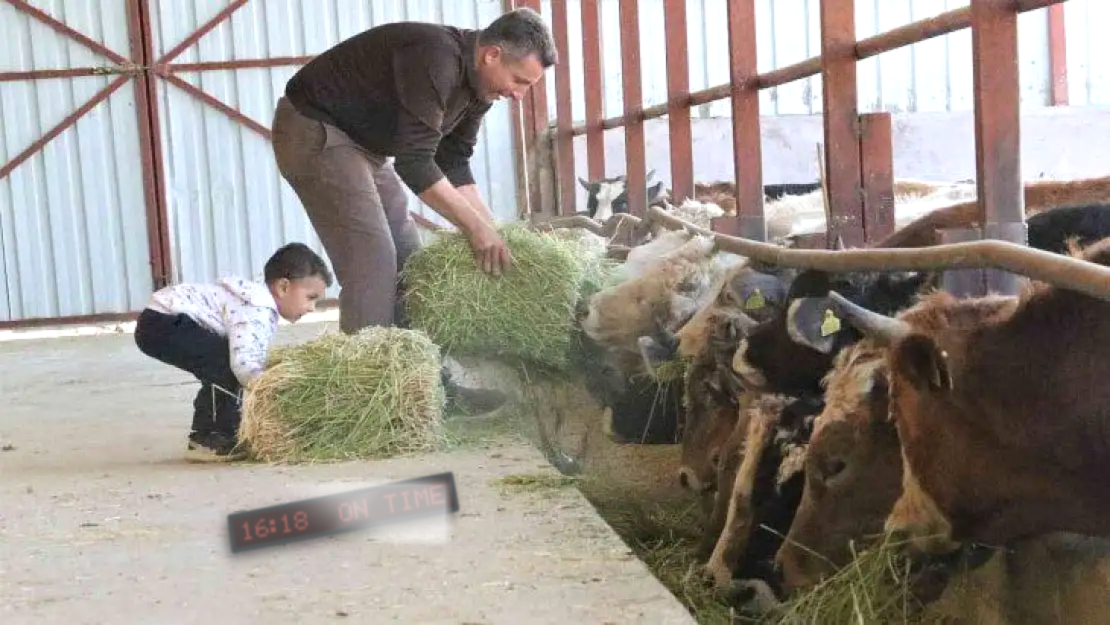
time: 16:18
